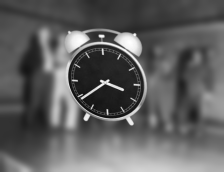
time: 3:39
